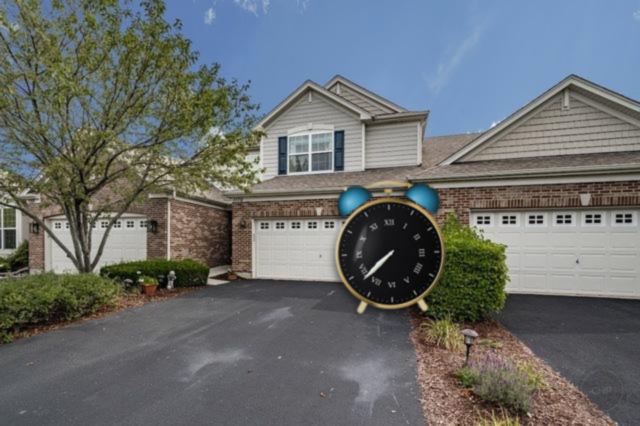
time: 7:38
